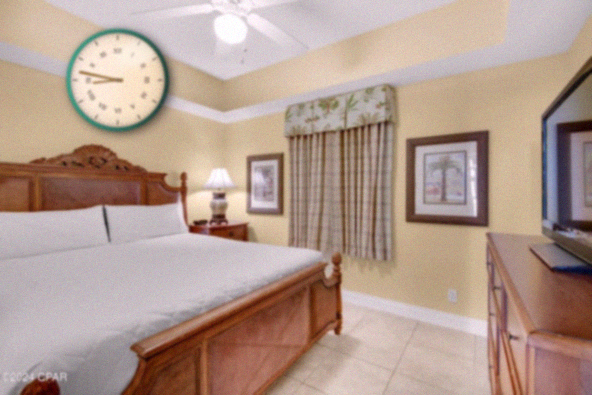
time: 8:47
